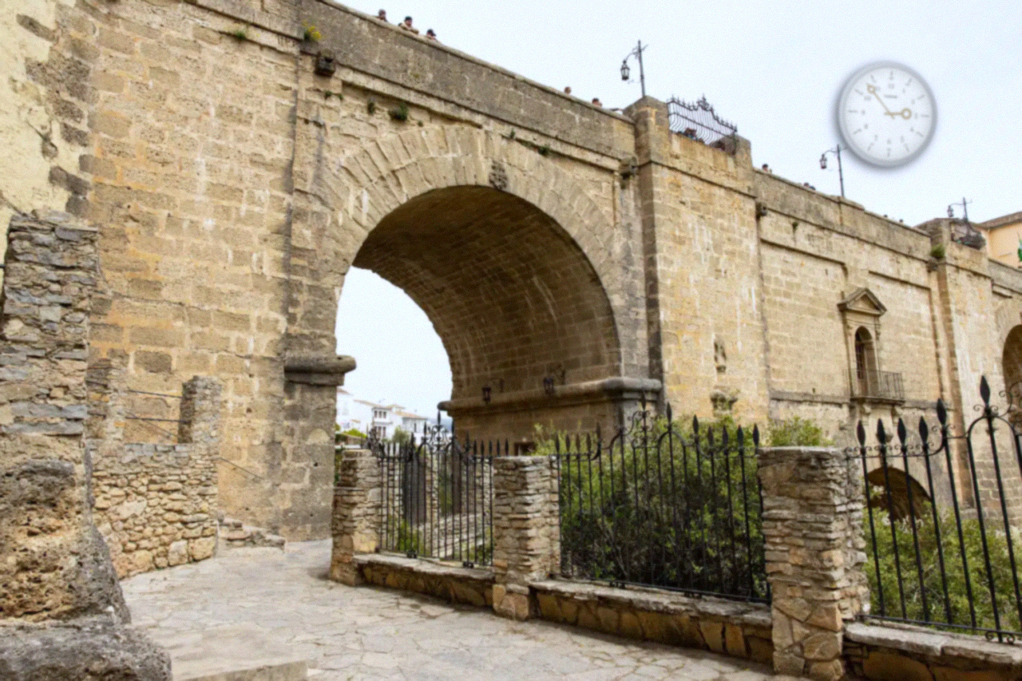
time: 2:53
